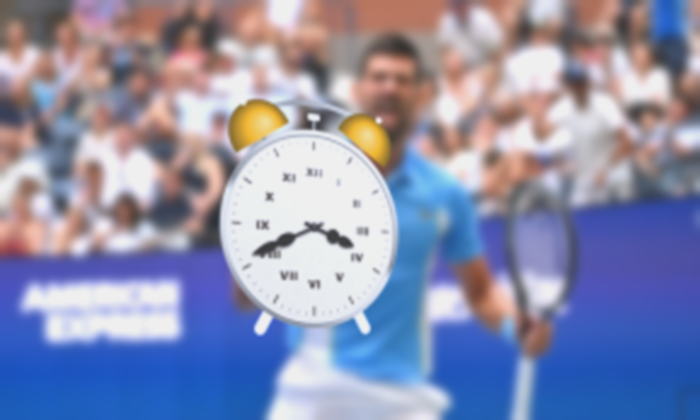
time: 3:41
